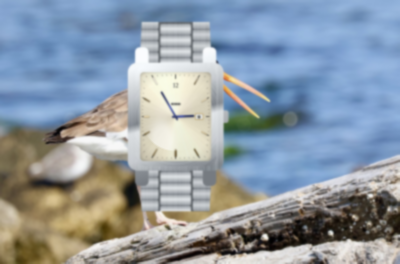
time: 2:55
